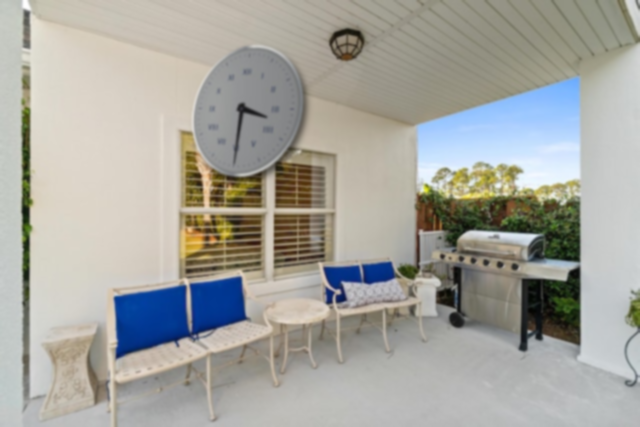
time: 3:30
